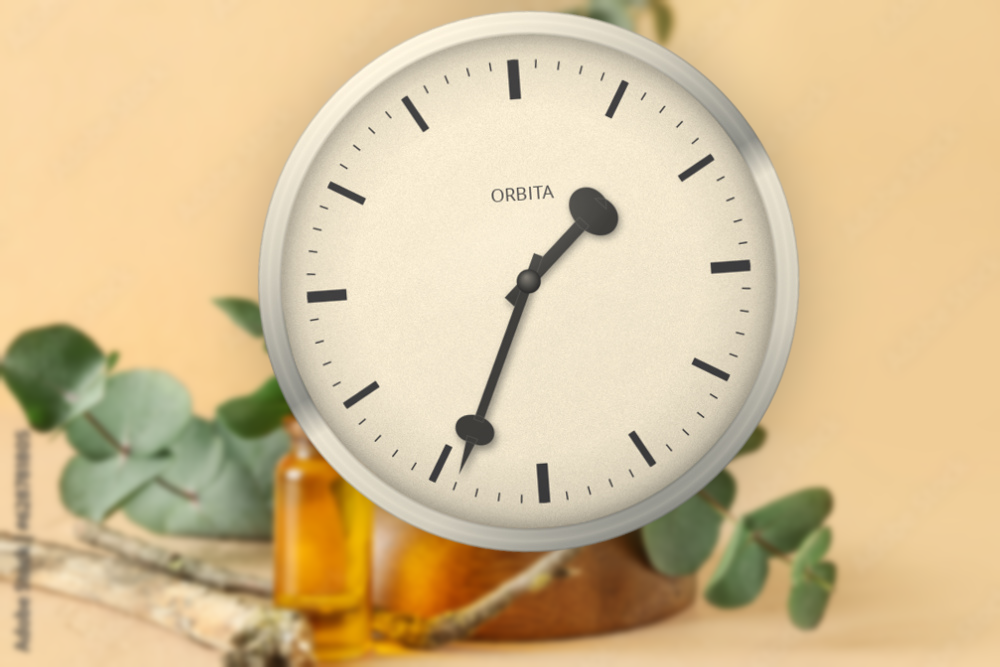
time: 1:34
